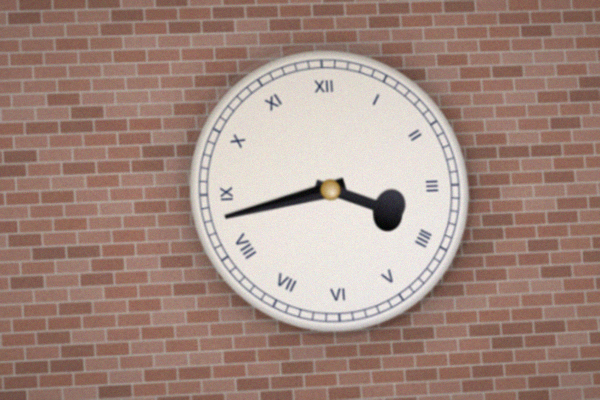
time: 3:43
